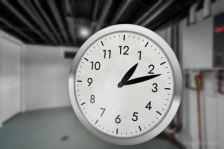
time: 1:12
